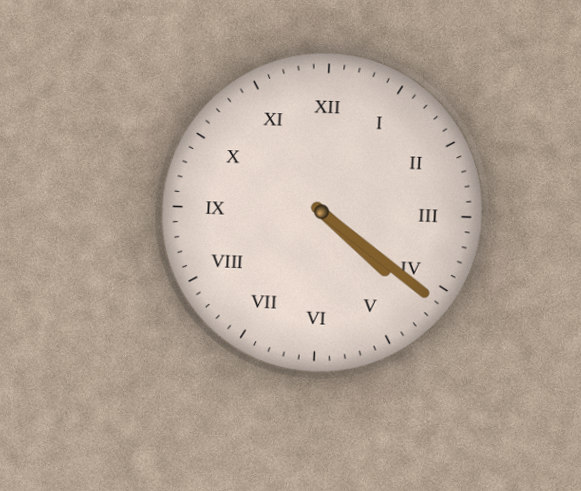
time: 4:21
